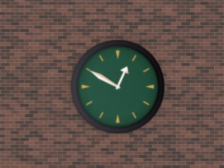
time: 12:50
